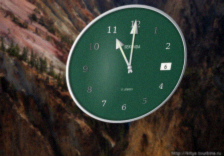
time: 11:00
